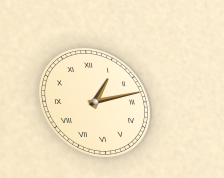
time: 1:13
